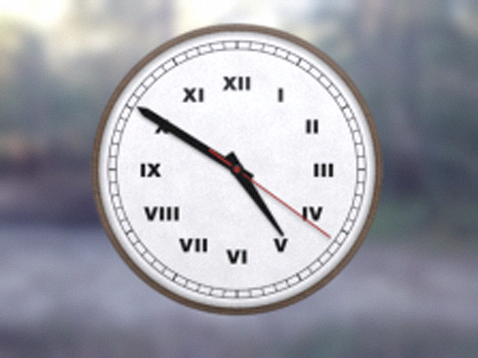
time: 4:50:21
